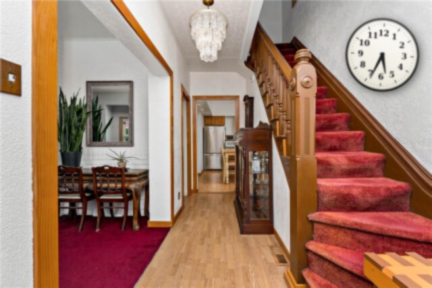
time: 5:34
